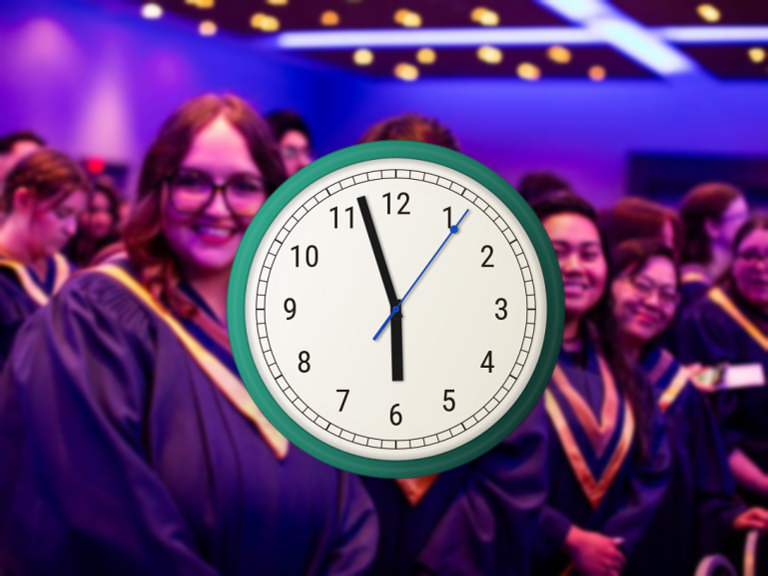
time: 5:57:06
